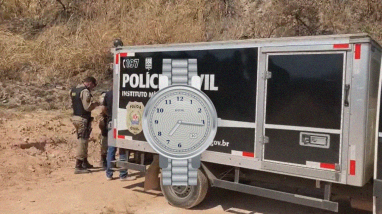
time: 7:16
